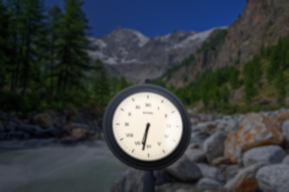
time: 6:32
